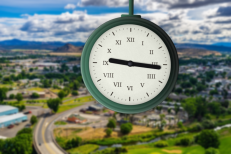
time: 9:16
